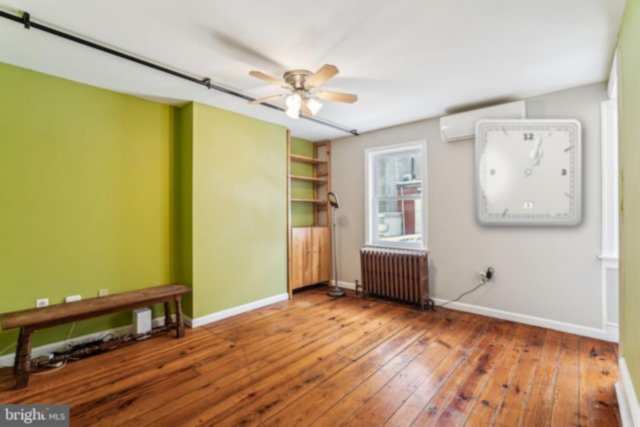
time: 1:03
